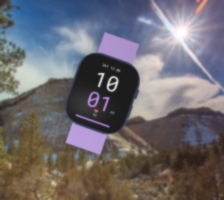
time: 10:01
